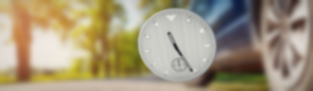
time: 11:26
